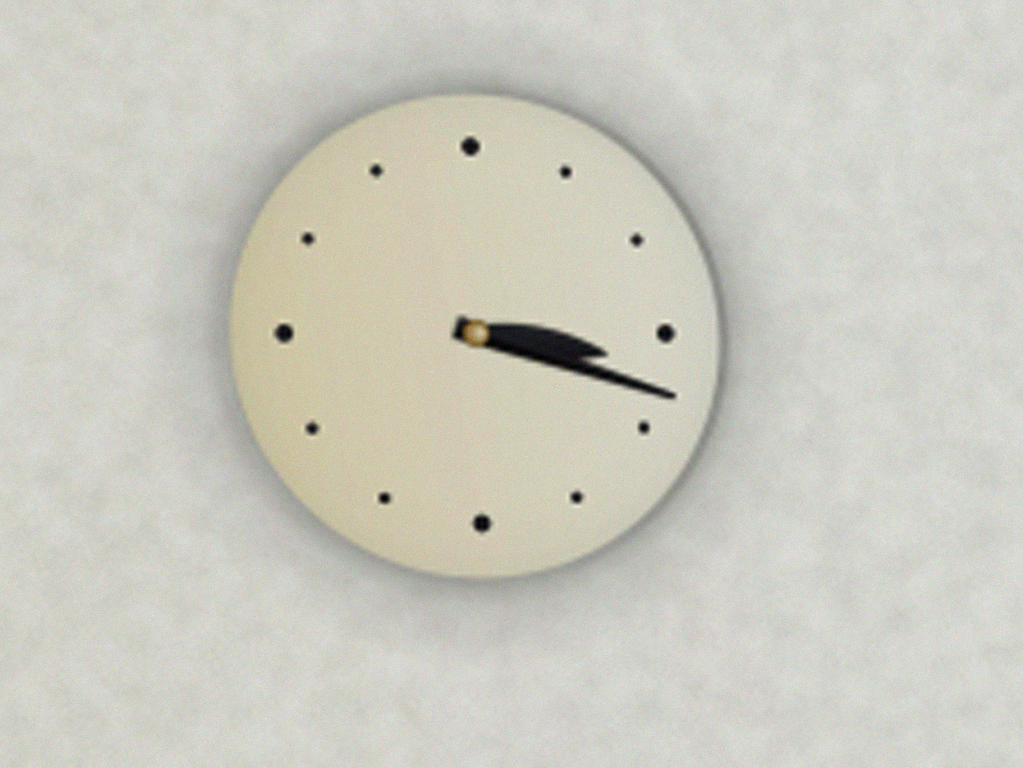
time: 3:18
